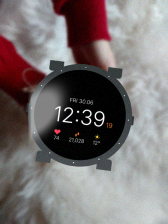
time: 12:39:19
